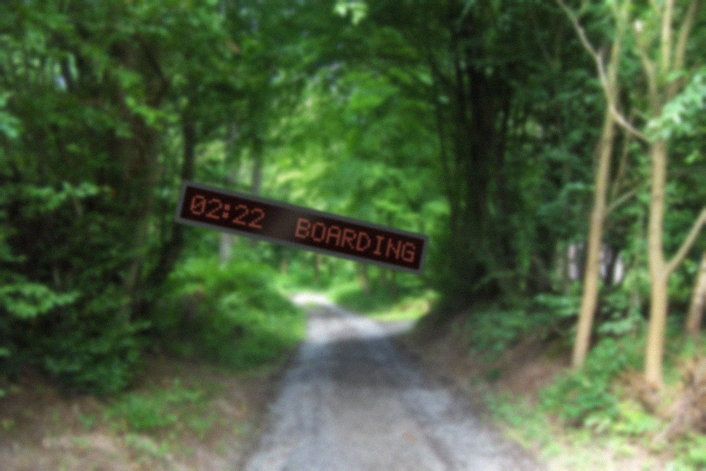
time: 2:22
